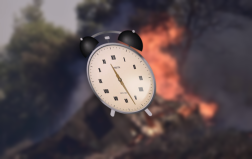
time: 11:27
